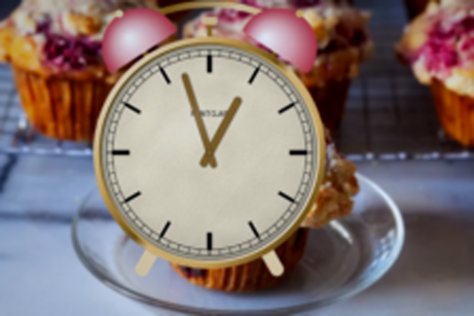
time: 12:57
